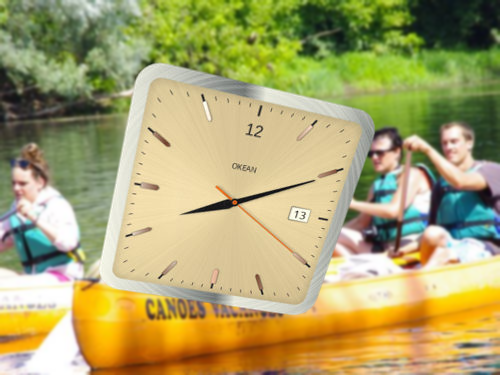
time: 8:10:20
